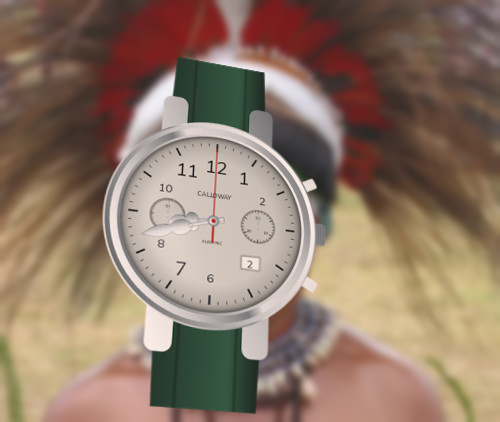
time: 8:42
